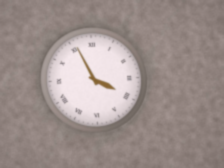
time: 3:56
